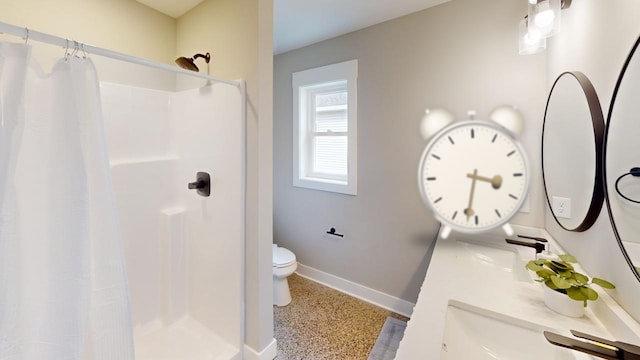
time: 3:32
